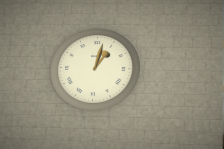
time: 1:02
